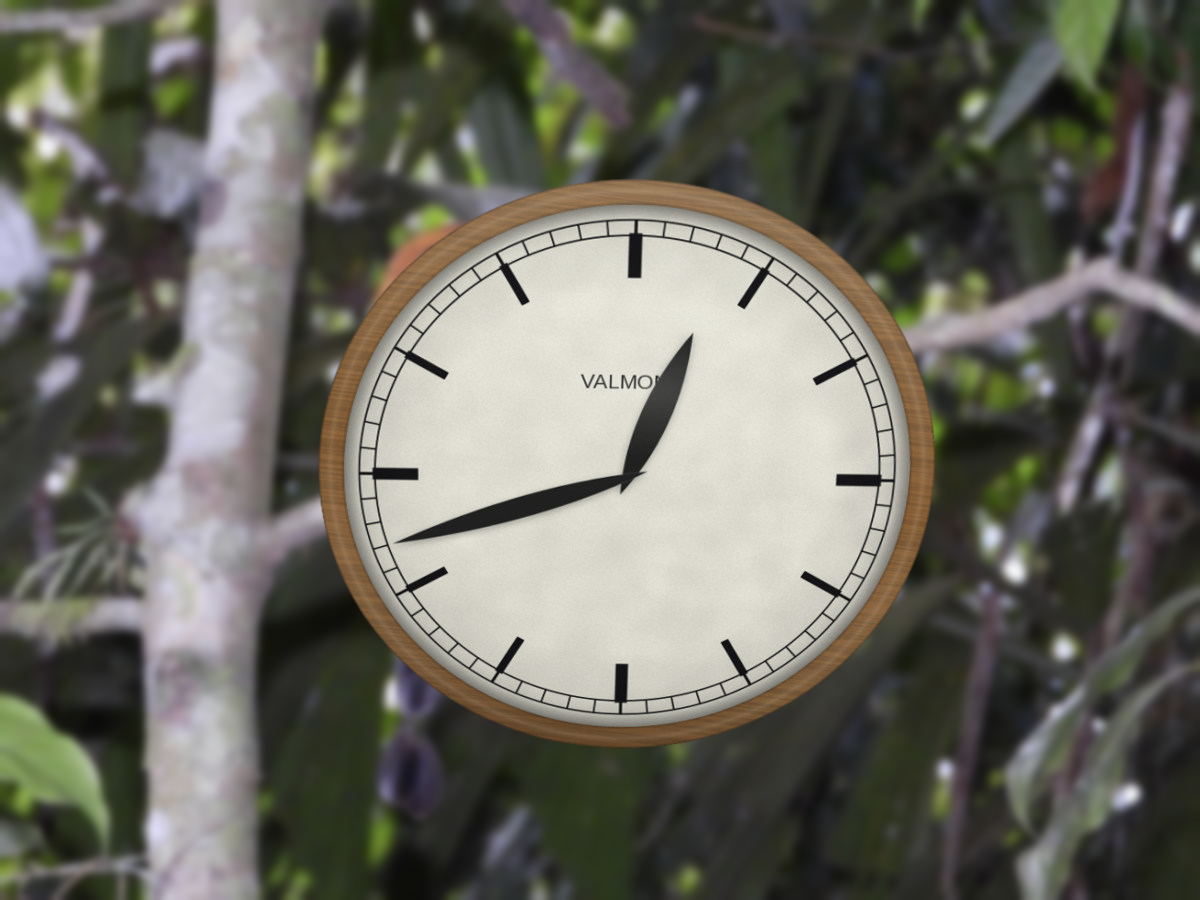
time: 12:42
